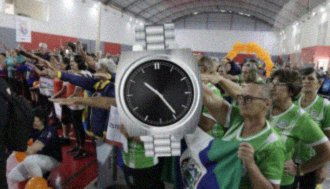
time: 10:24
